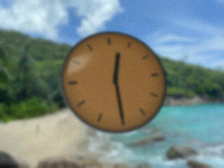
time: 12:30
